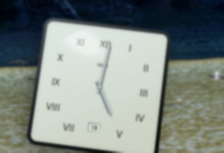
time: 5:01
